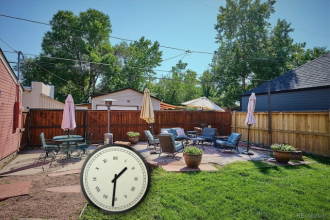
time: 1:31
